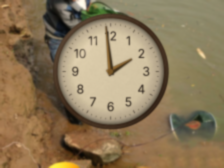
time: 1:59
